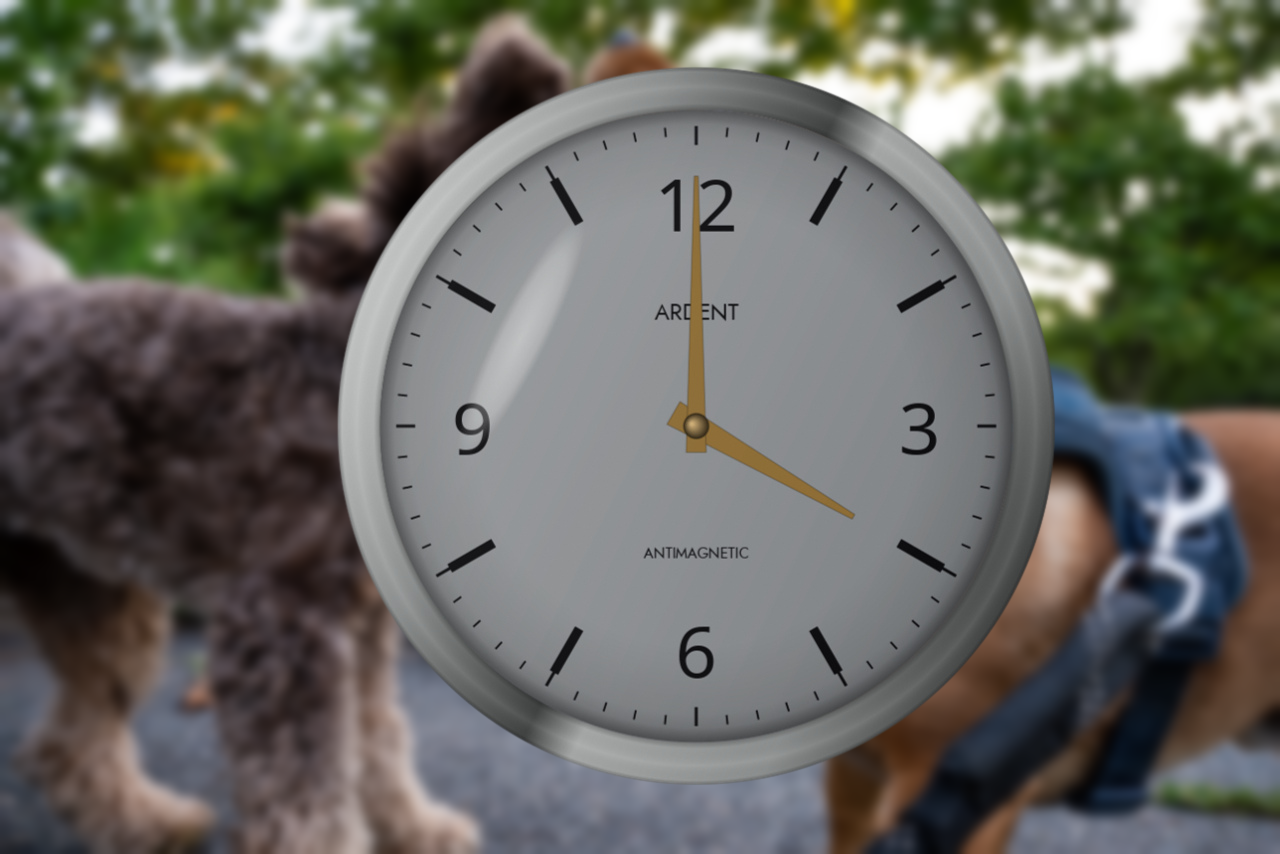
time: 4:00
